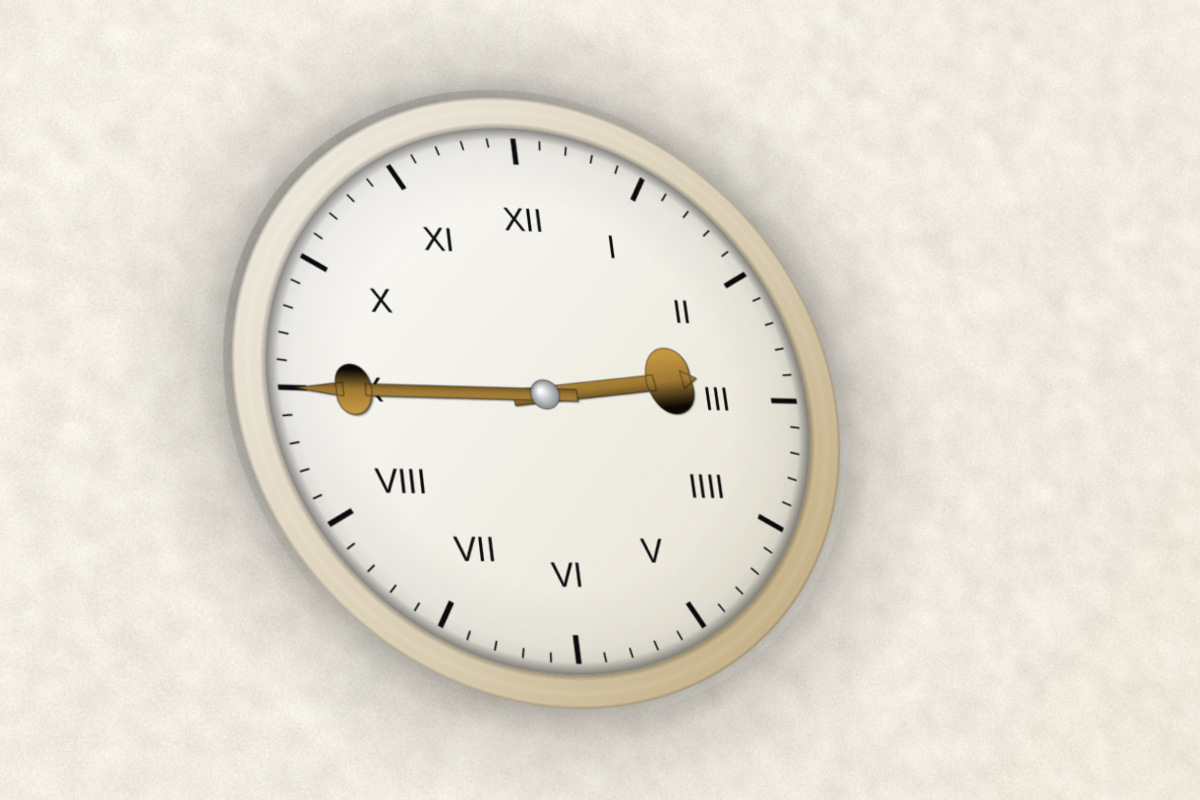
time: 2:45
